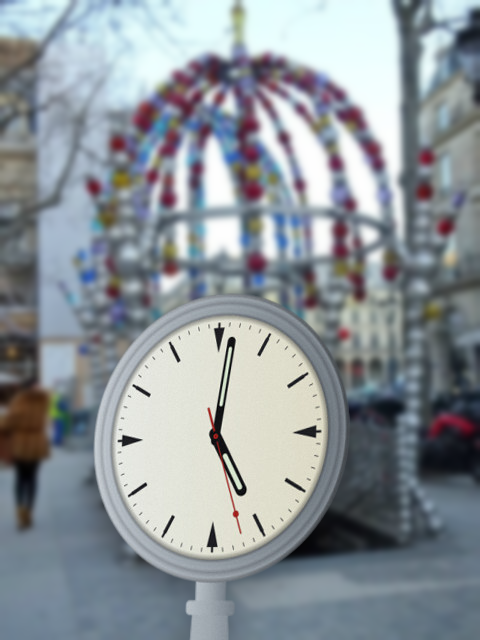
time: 5:01:27
